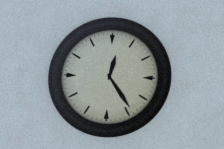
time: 12:24
